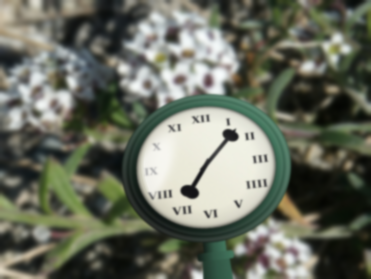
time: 7:07
